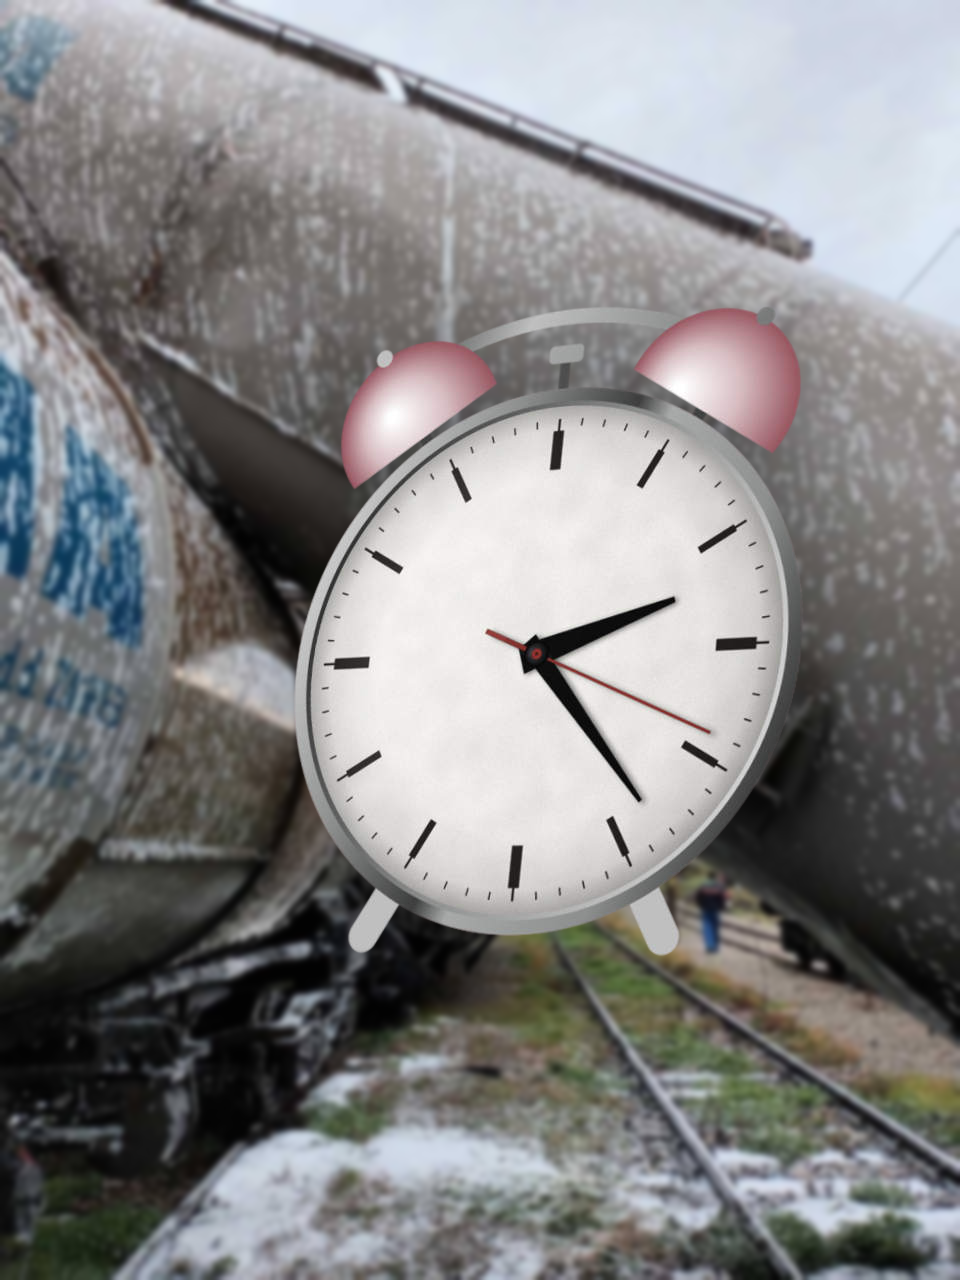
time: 2:23:19
